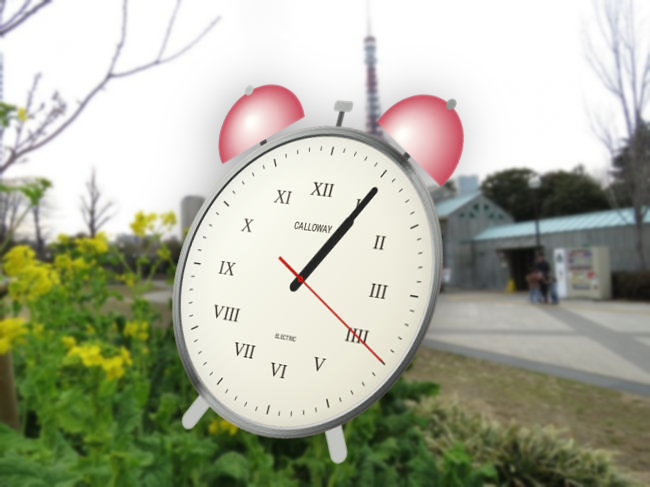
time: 1:05:20
